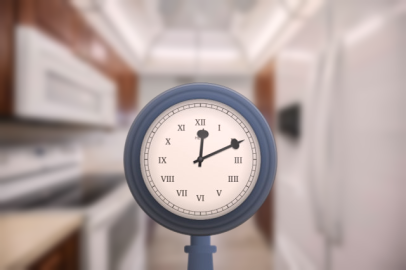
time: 12:11
